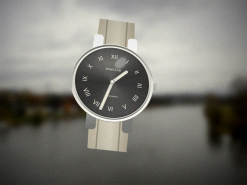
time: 1:33
